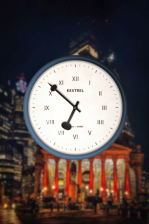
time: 6:52
